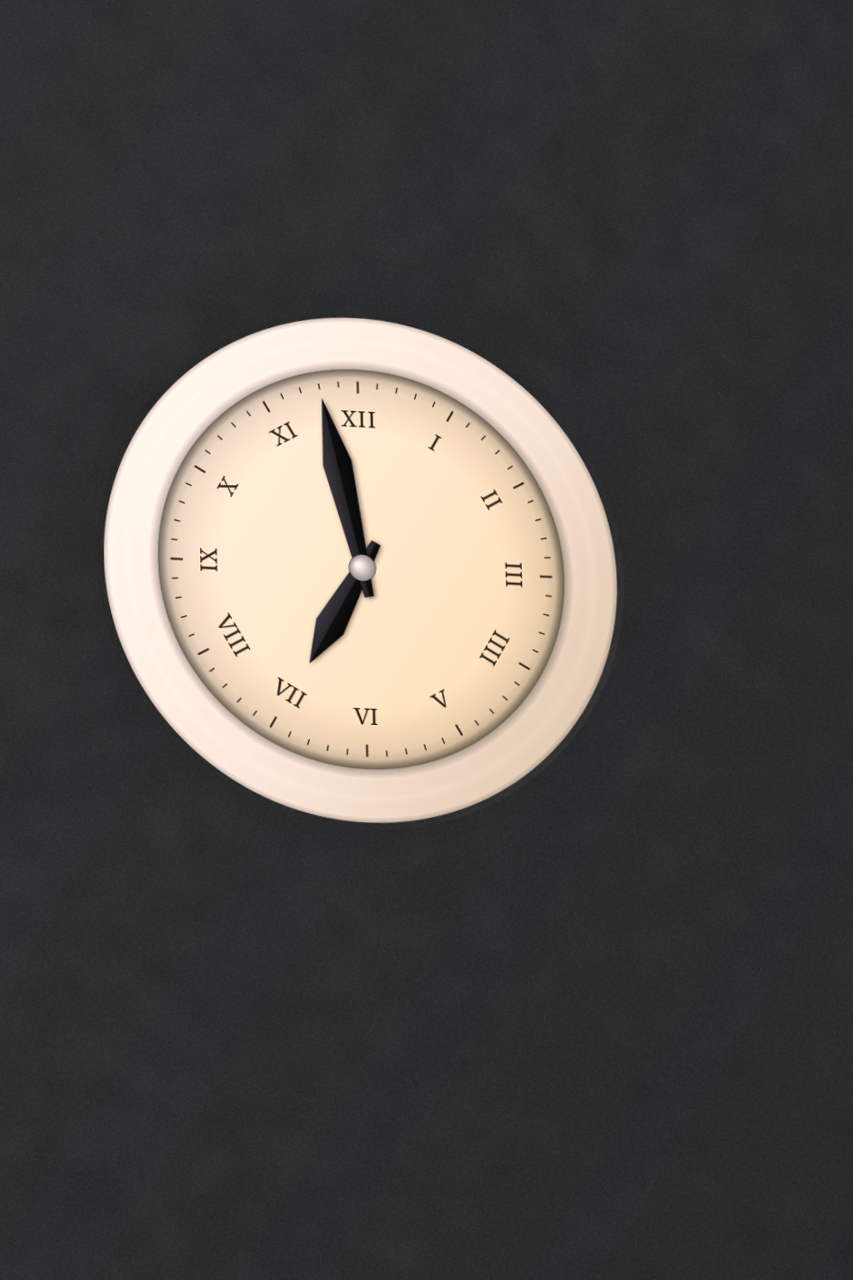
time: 6:58
